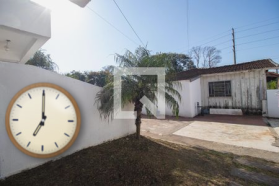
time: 7:00
